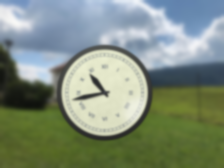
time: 10:43
